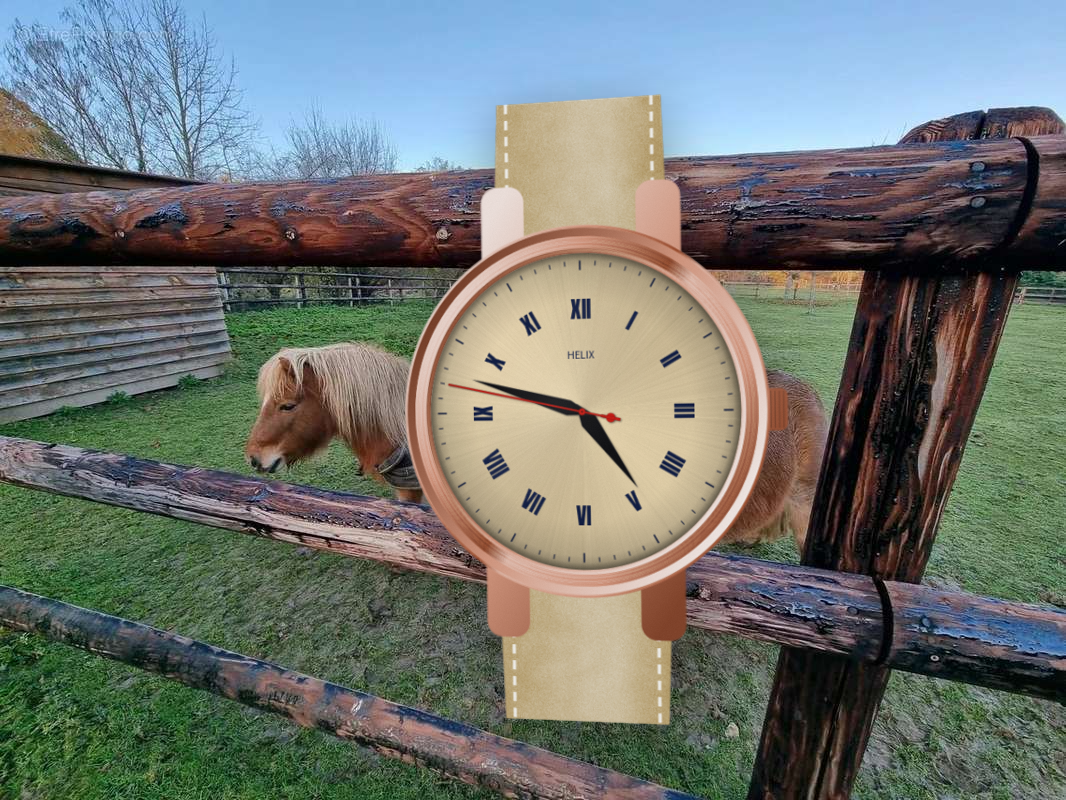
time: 4:47:47
